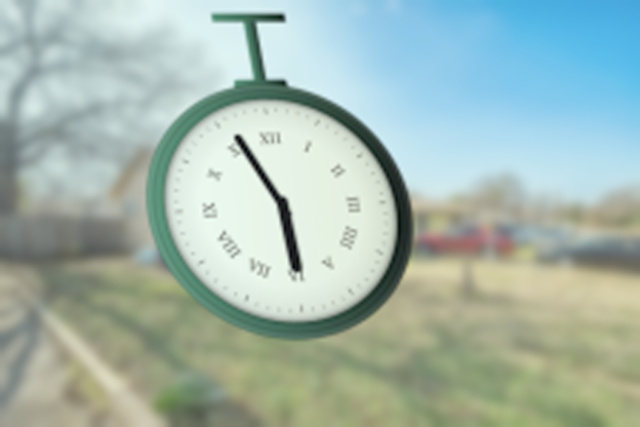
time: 5:56
